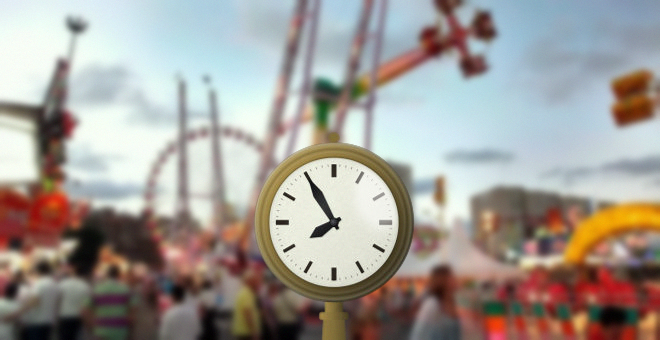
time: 7:55
